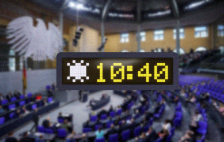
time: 10:40
